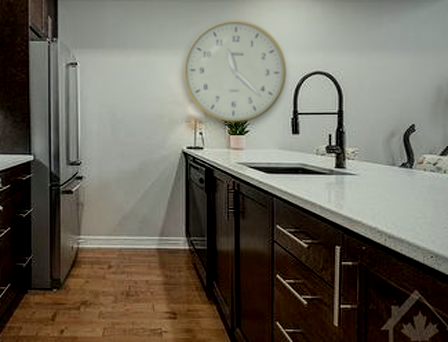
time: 11:22
